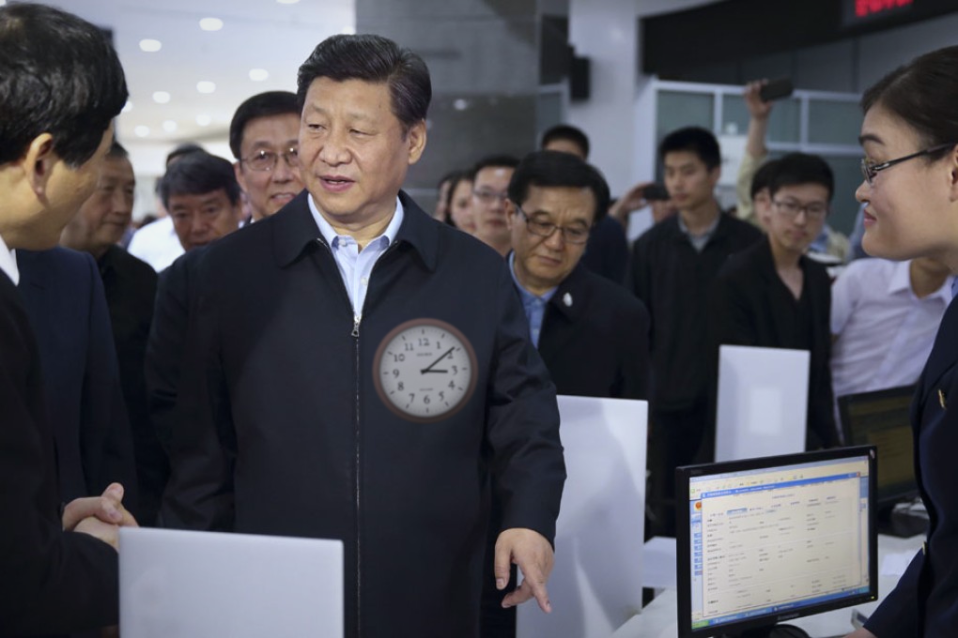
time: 3:09
